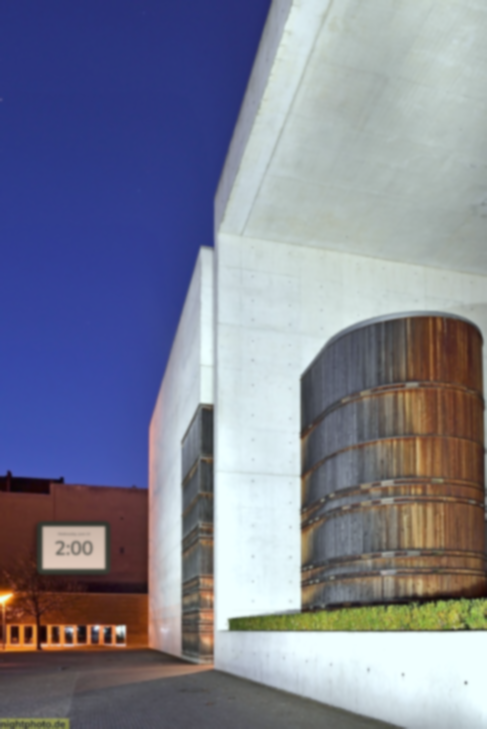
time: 2:00
